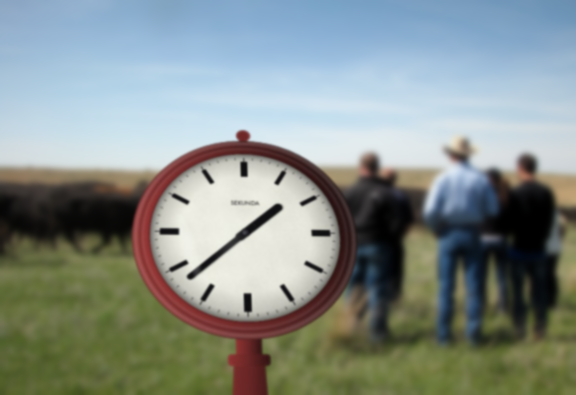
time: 1:38
